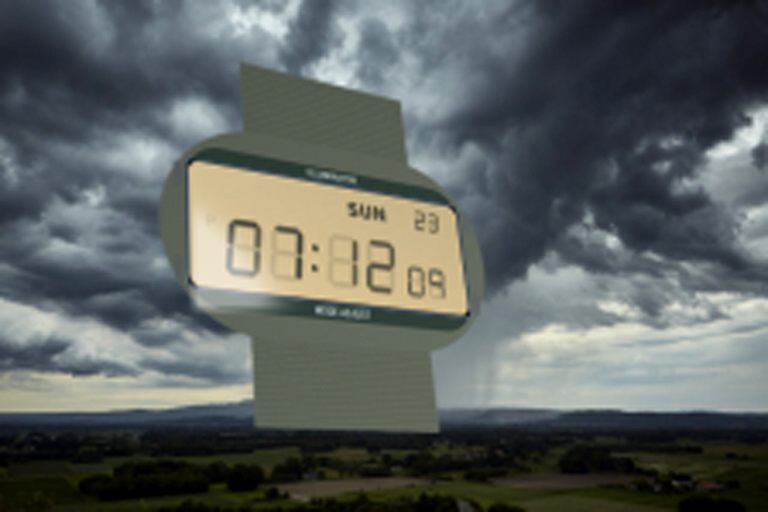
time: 7:12:09
